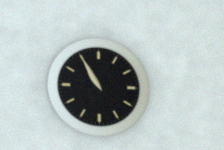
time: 10:55
